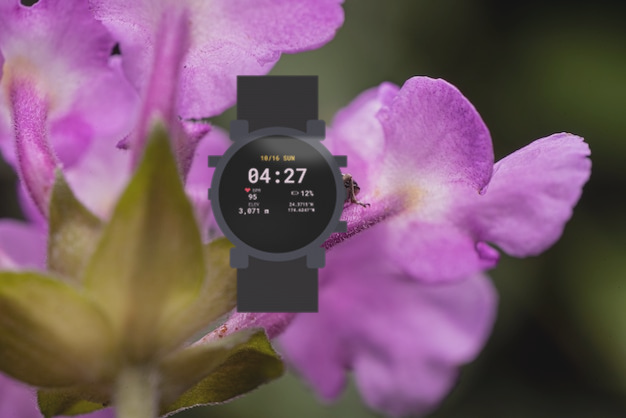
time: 4:27
